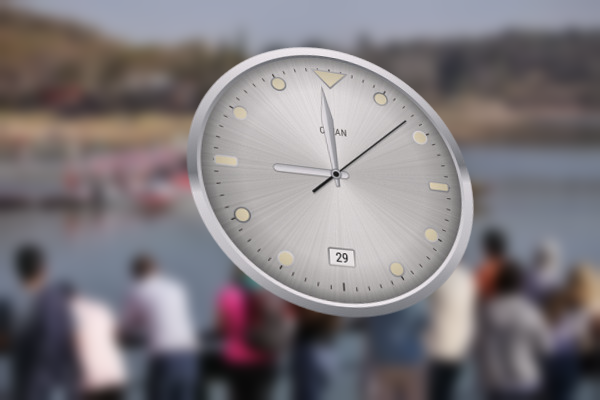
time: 8:59:08
